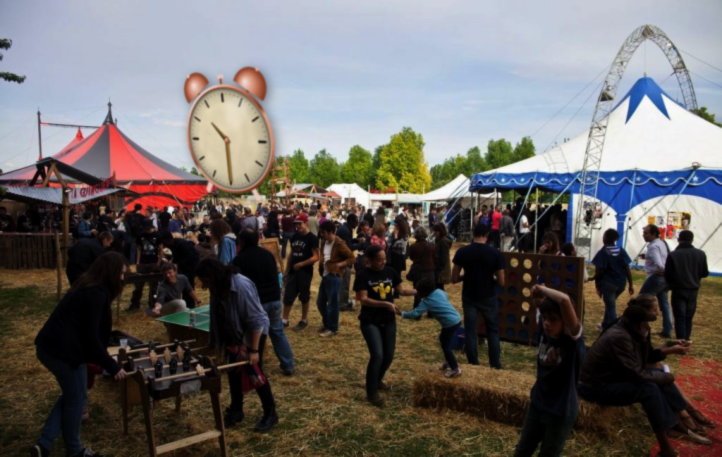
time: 10:30
